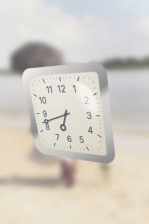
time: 6:42
